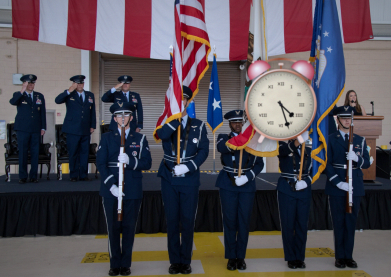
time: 4:27
